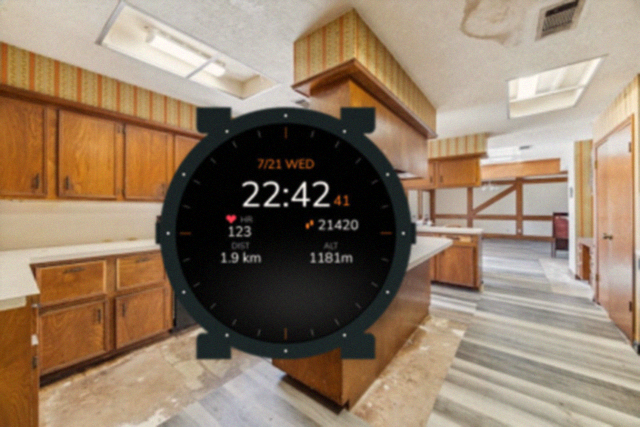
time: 22:42:41
